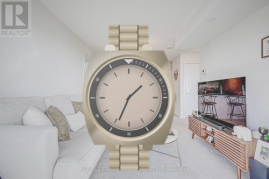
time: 1:34
